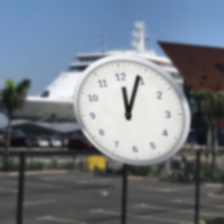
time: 12:04
